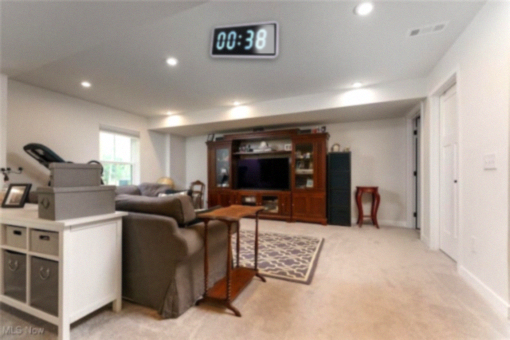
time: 0:38
